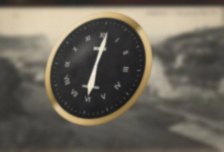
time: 6:01
